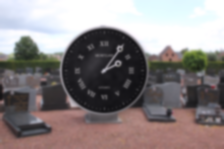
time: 2:06
